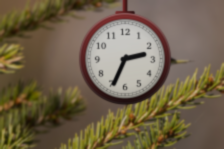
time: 2:34
